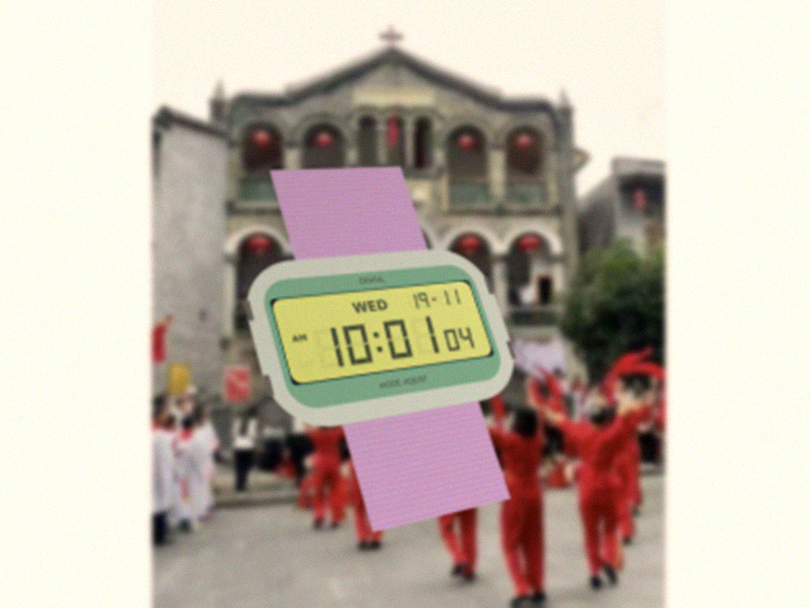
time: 10:01:04
